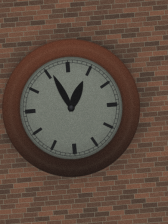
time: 12:56
